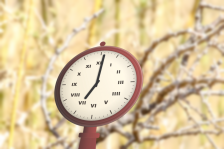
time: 7:01
